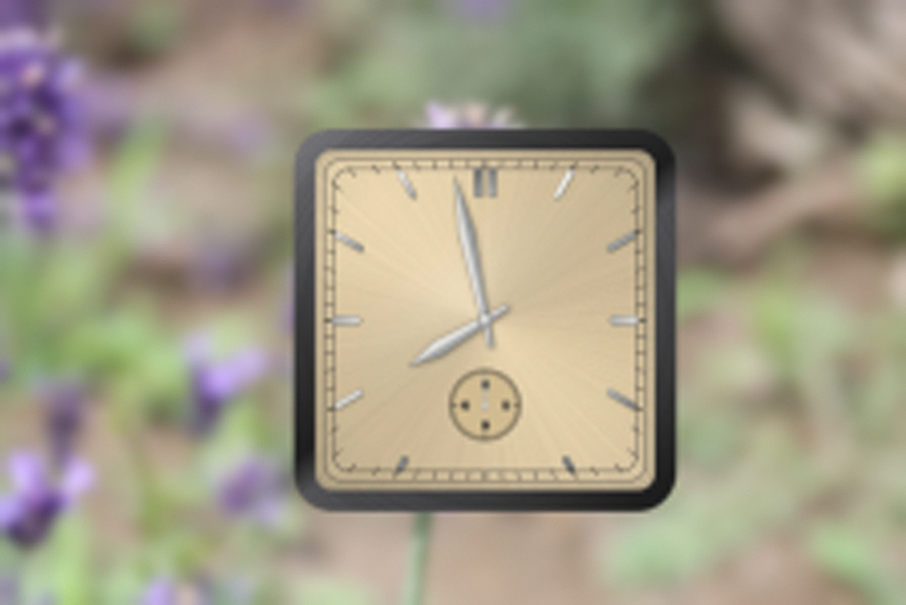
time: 7:58
